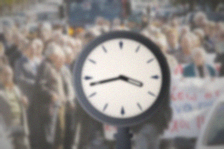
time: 3:43
